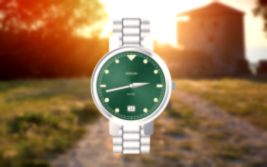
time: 2:43
